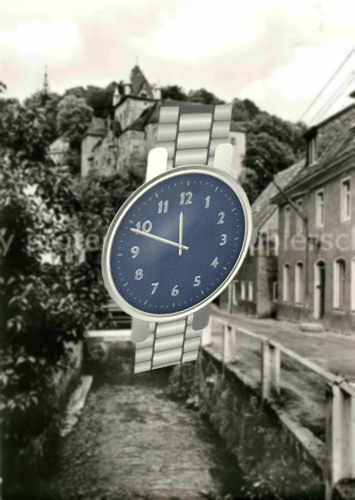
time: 11:49
